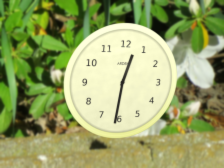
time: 12:31
